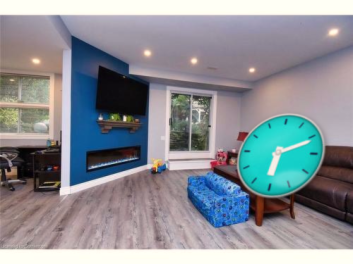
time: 6:11
